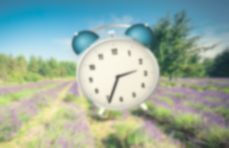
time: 2:34
